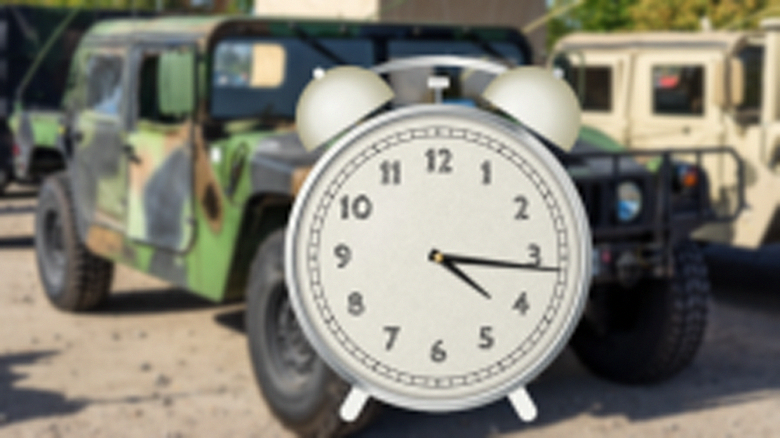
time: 4:16
